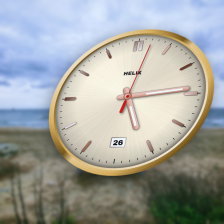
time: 5:14:02
